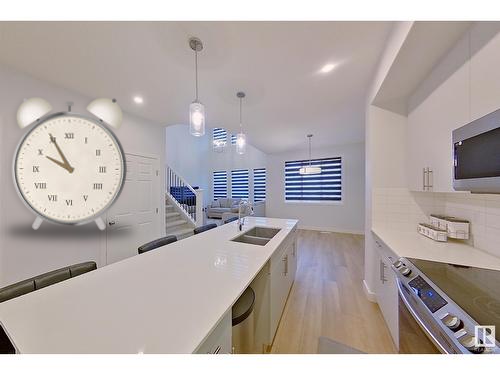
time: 9:55
